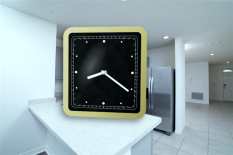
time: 8:21
